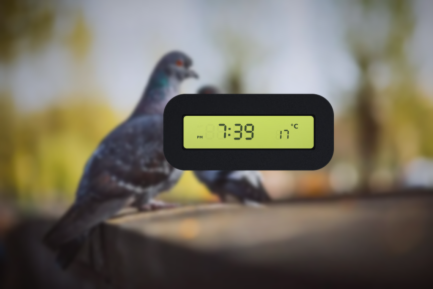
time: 7:39
